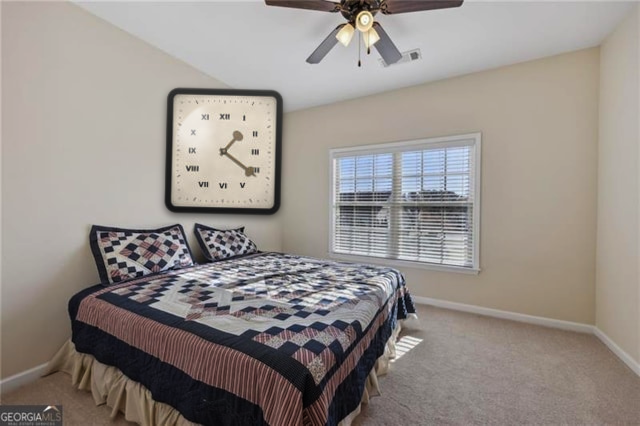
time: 1:21
